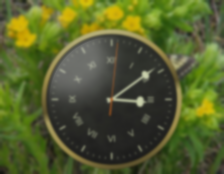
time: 3:09:01
